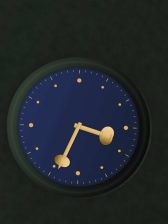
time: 3:34
